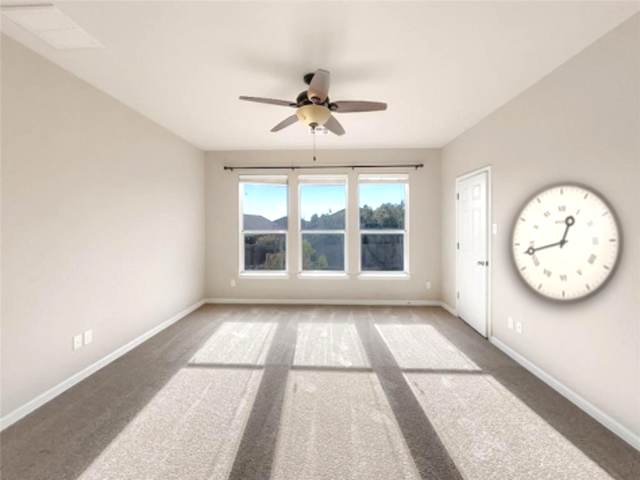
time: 12:43
